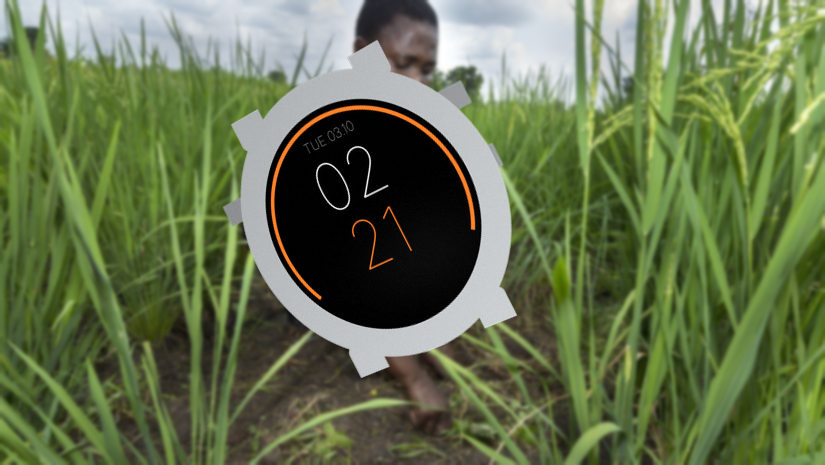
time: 2:21
